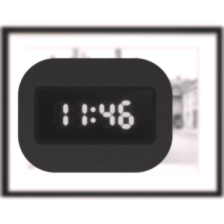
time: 11:46
